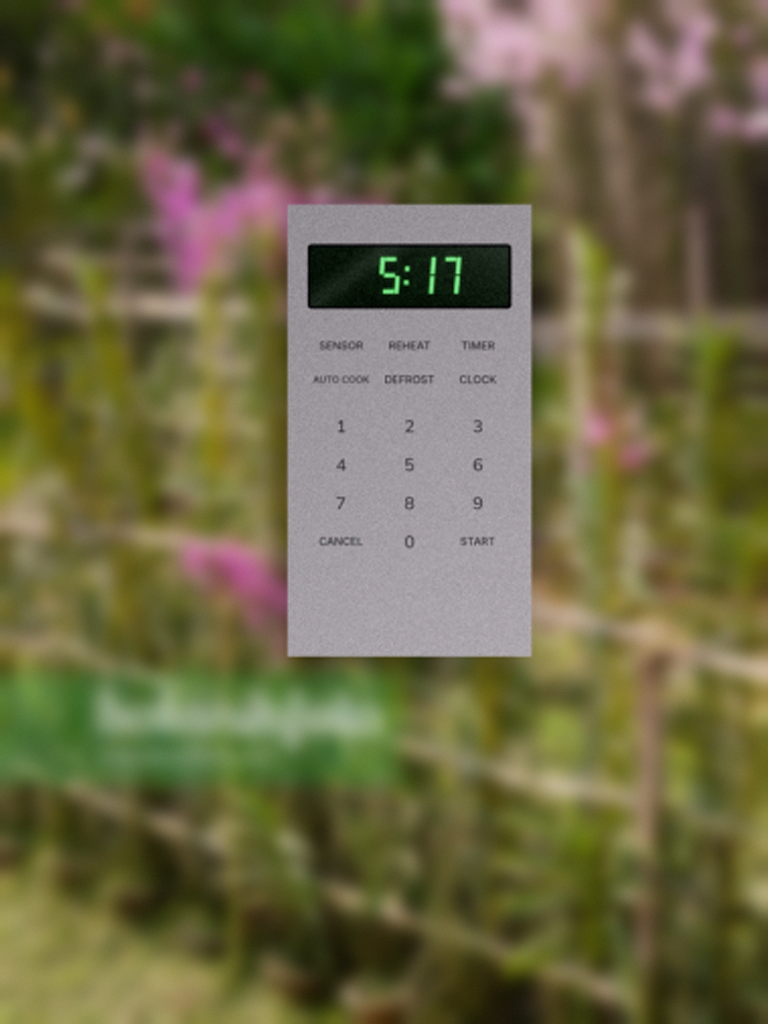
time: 5:17
